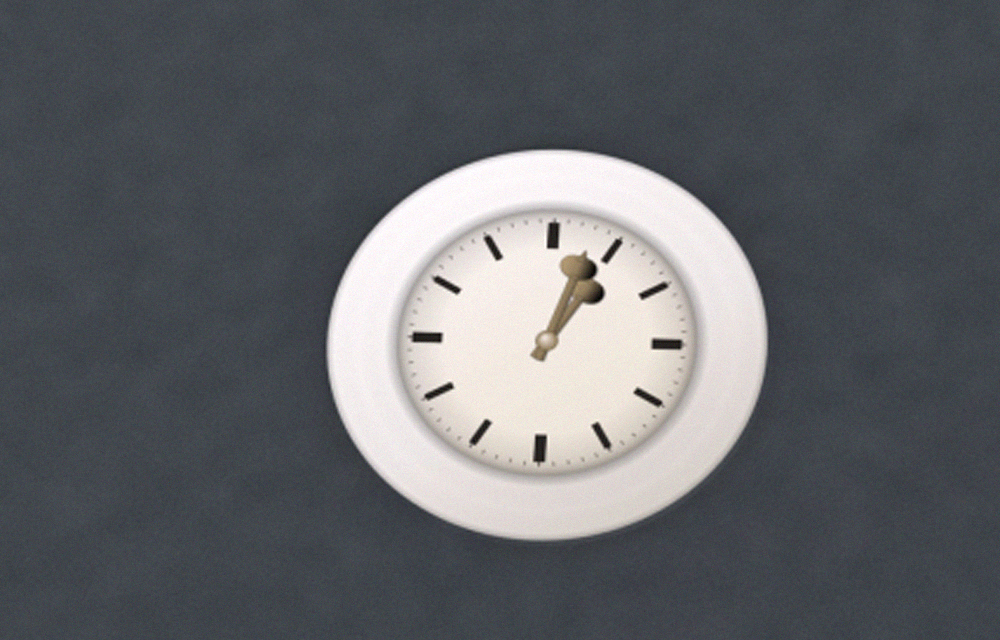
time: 1:03
